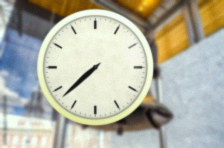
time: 7:38
